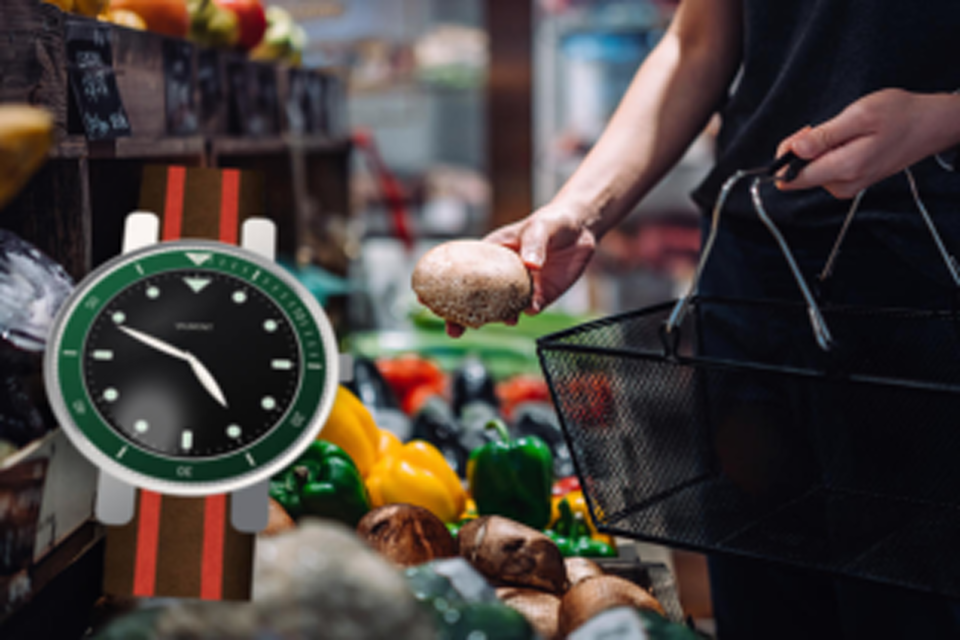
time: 4:49
